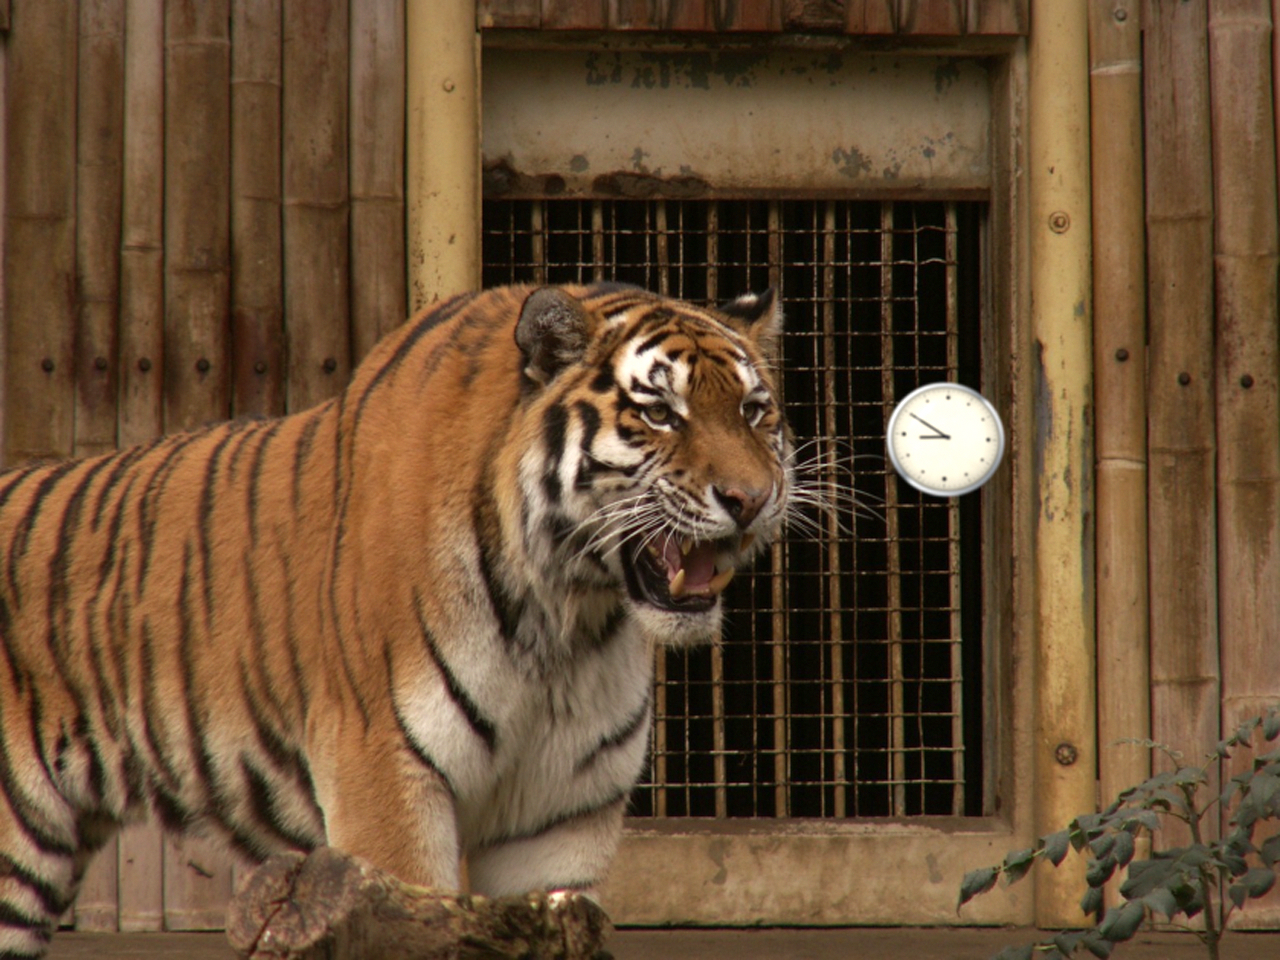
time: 8:50
